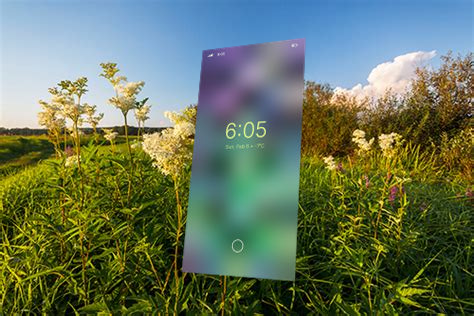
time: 6:05
